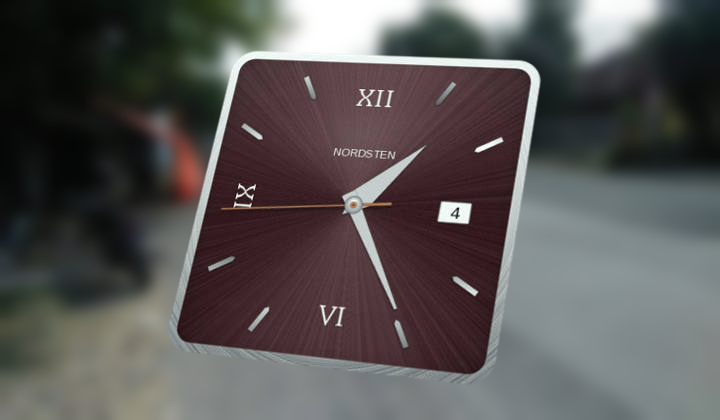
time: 1:24:44
